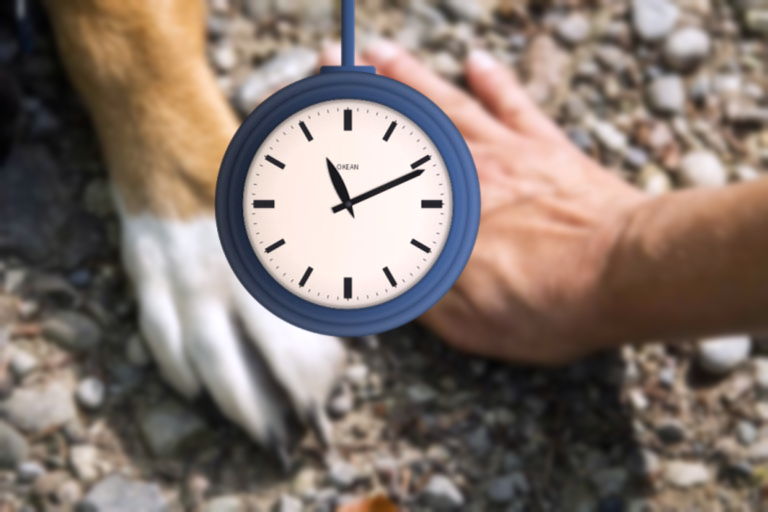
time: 11:11
